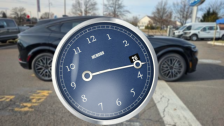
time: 9:17
